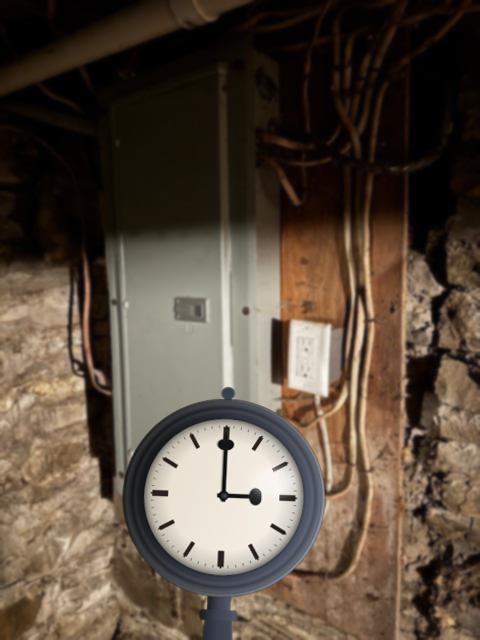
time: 3:00
